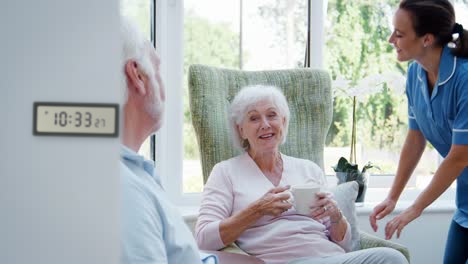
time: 10:33
